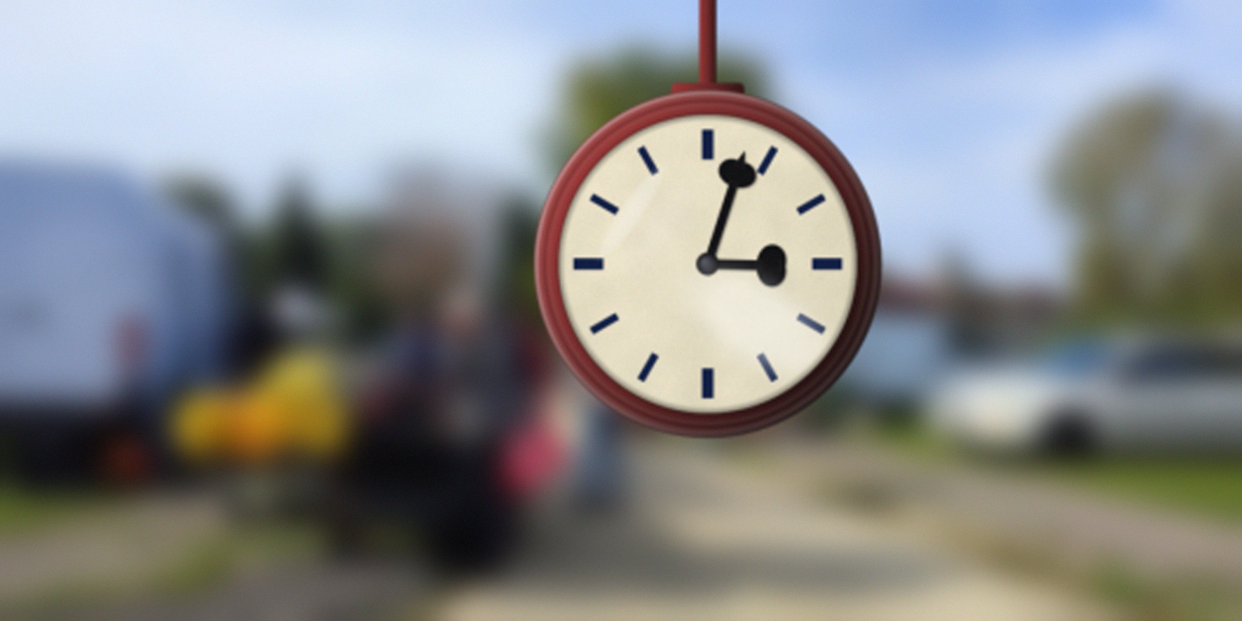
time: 3:03
